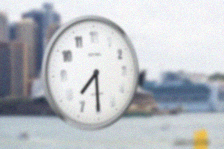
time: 7:30
